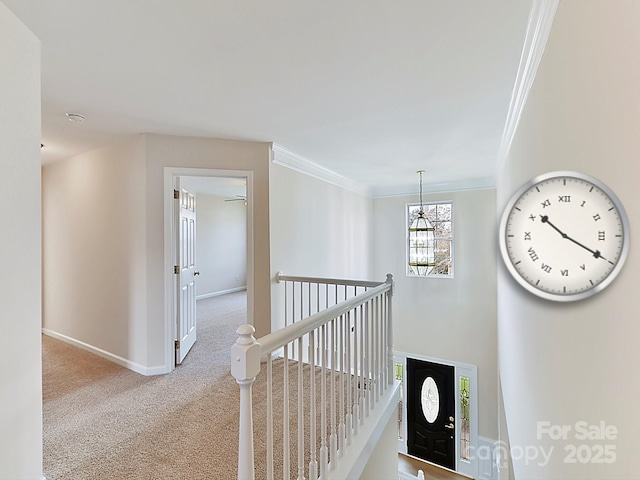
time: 10:20
